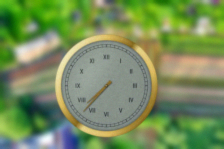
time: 7:37
